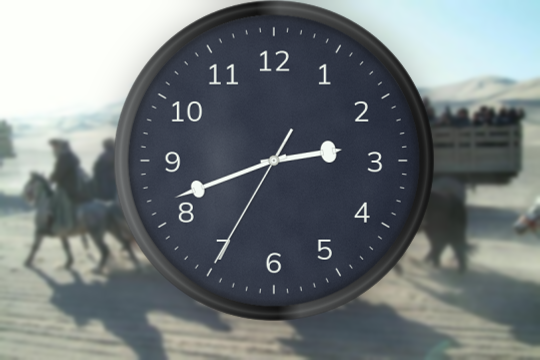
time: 2:41:35
